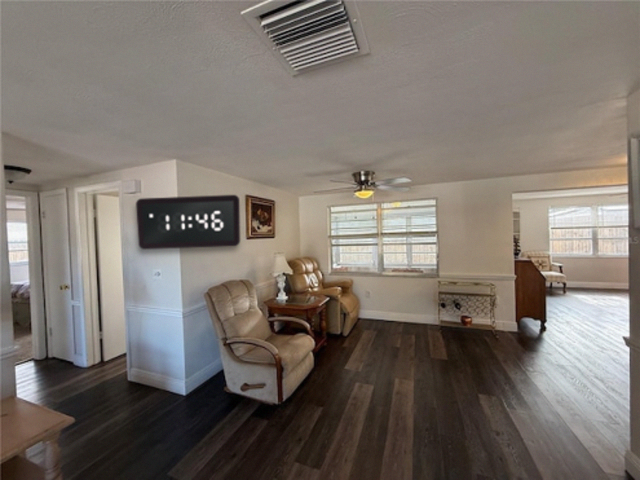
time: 11:46
